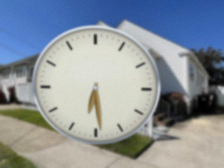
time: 6:29
